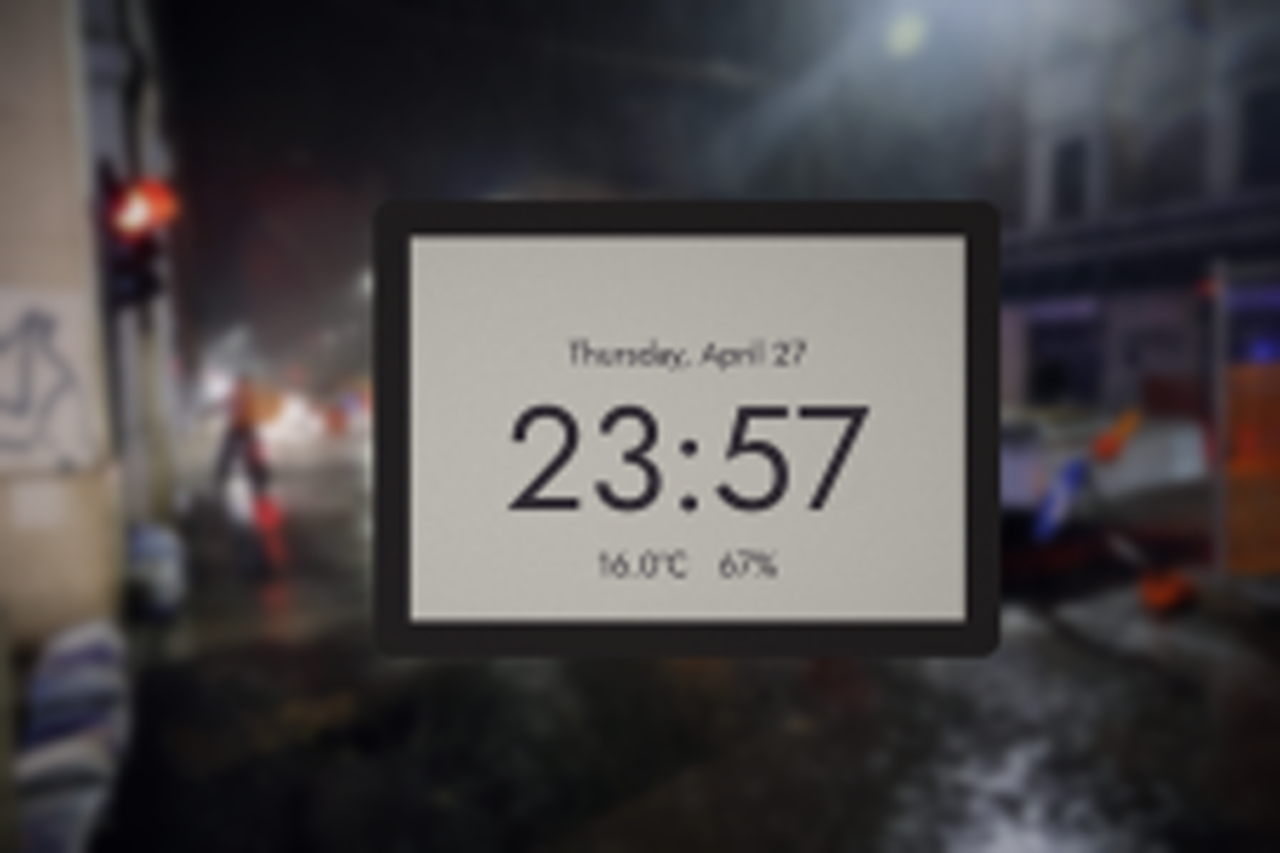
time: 23:57
